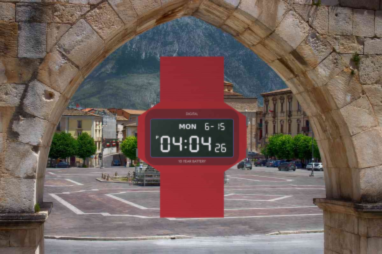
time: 4:04
